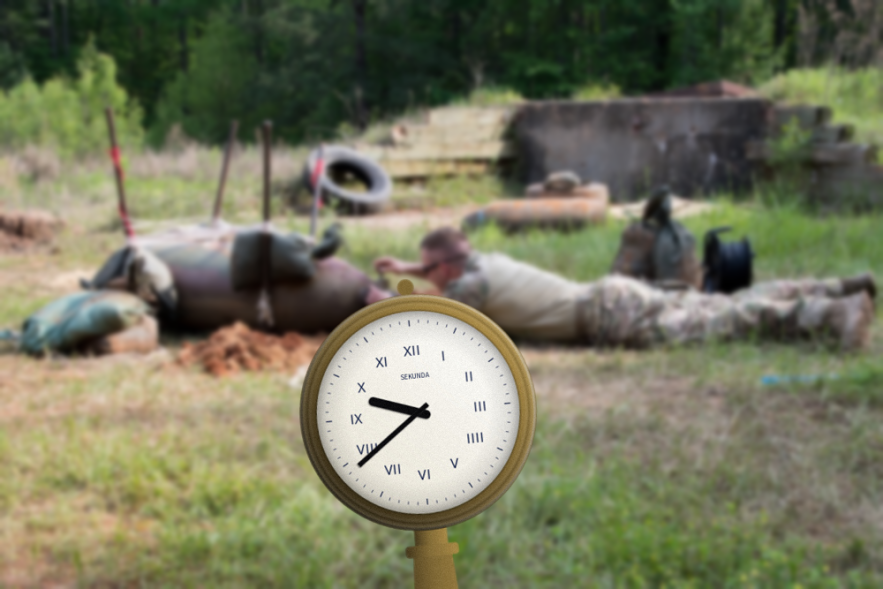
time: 9:39
